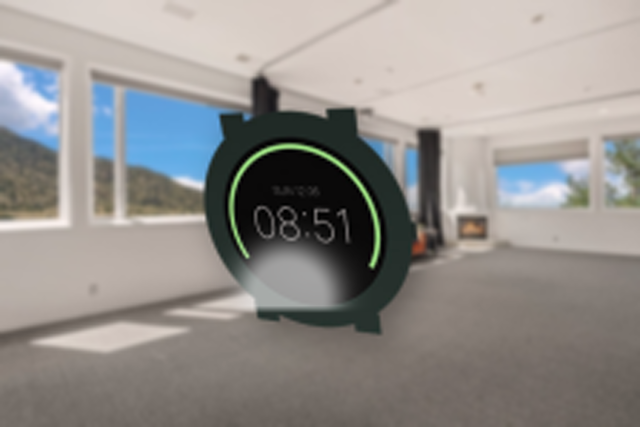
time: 8:51
